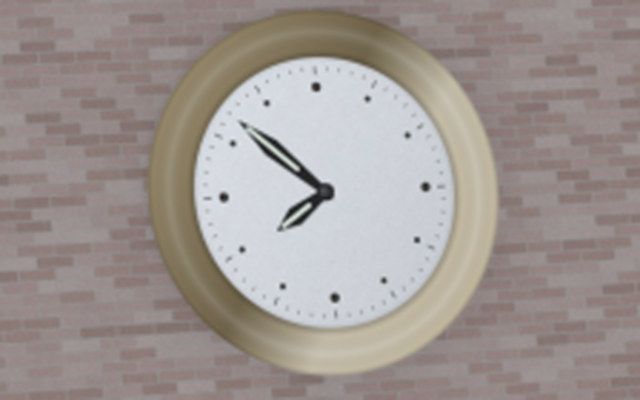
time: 7:52
